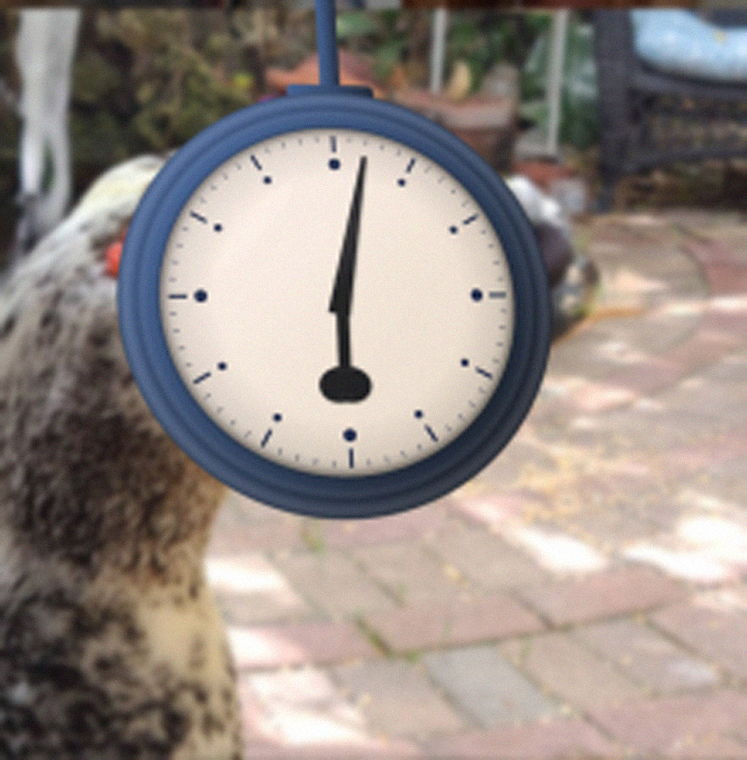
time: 6:02
